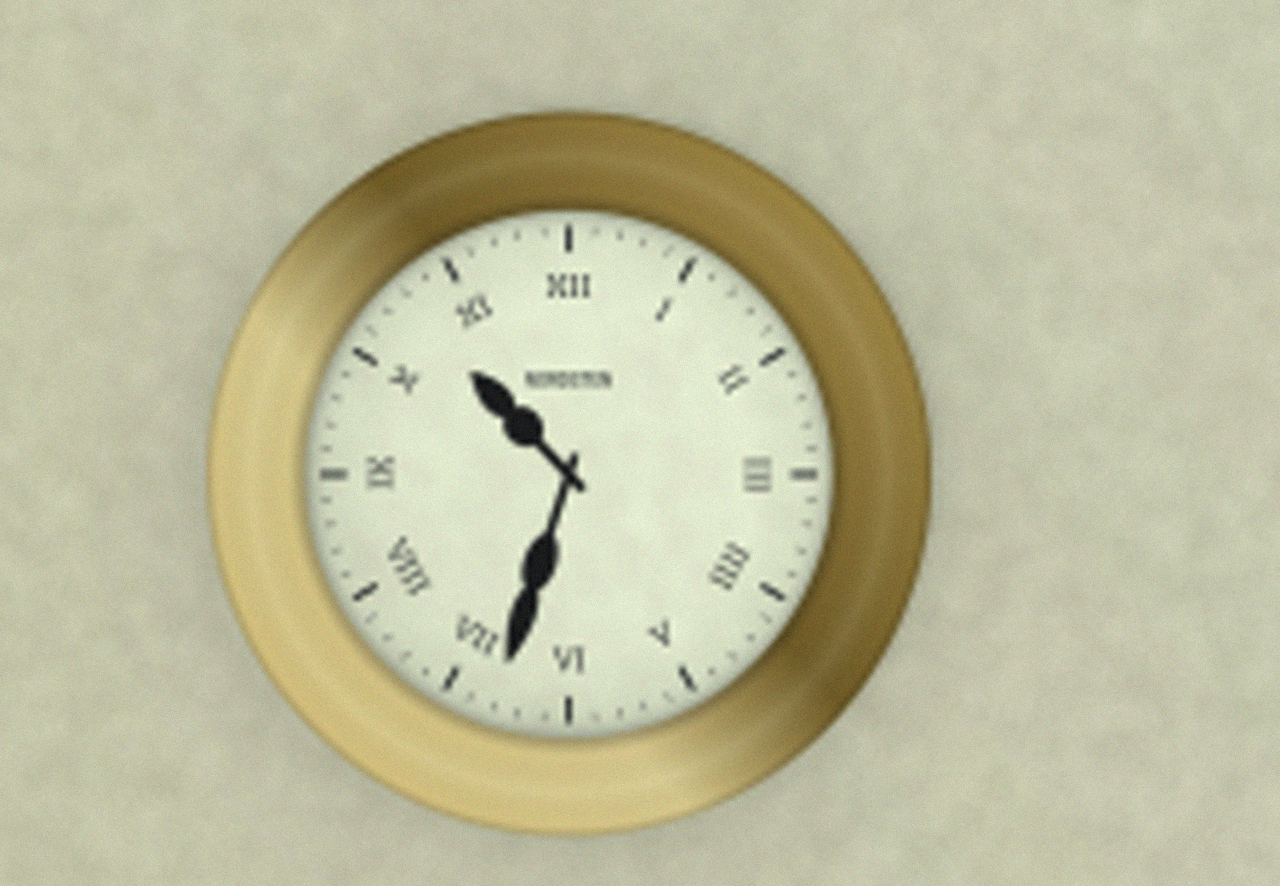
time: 10:33
